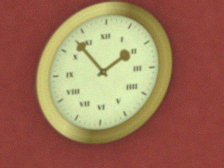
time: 1:53
